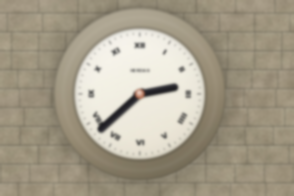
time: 2:38
